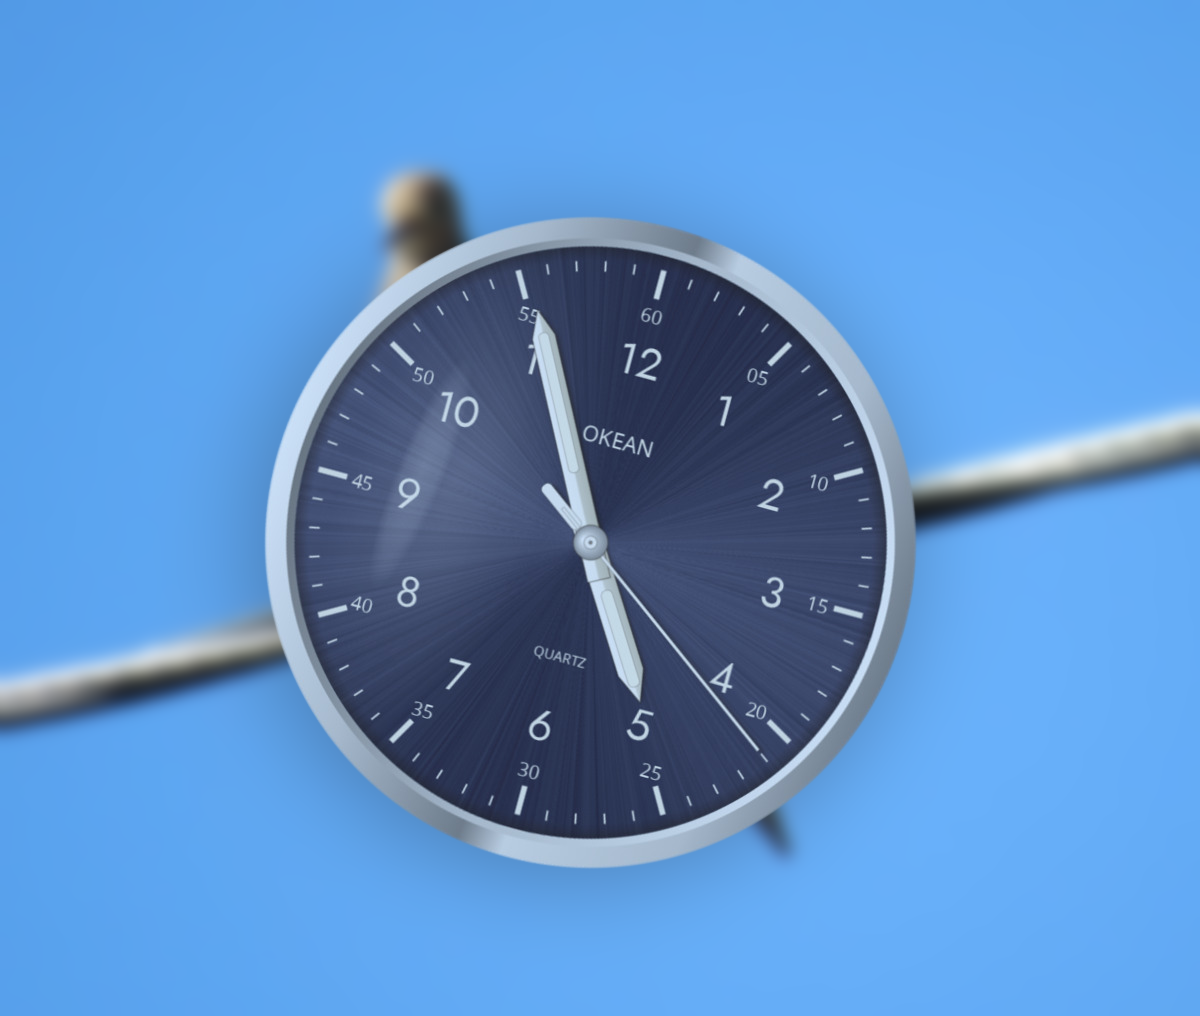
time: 4:55:21
